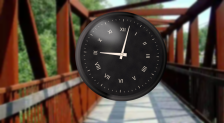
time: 9:02
